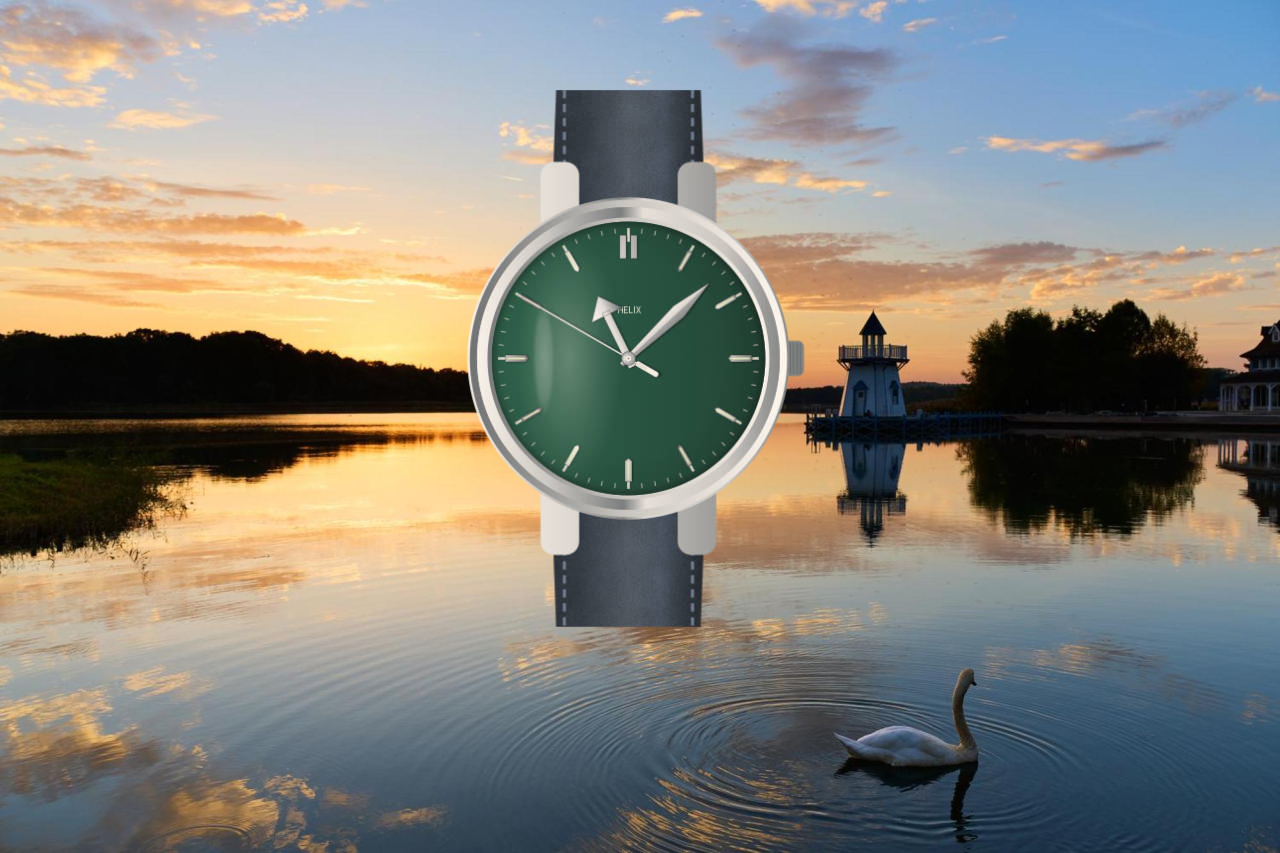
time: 11:07:50
